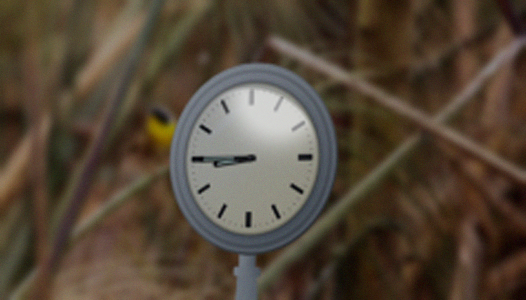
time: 8:45
